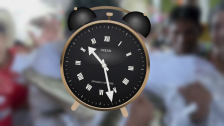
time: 10:27
